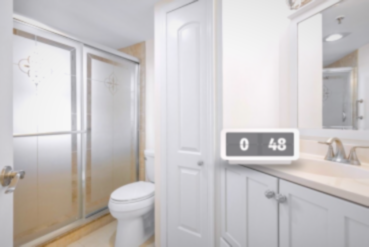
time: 0:48
